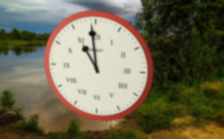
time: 10:59
